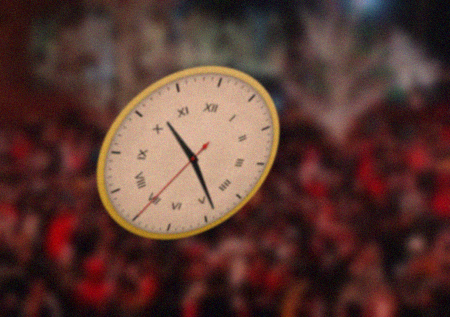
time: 10:23:35
